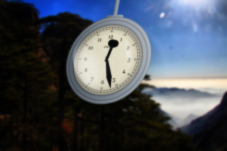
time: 12:27
